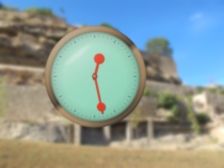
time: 12:28
